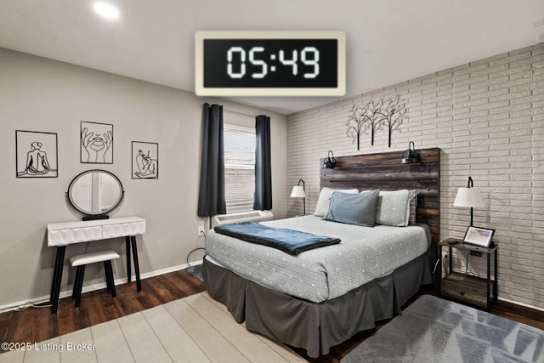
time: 5:49
